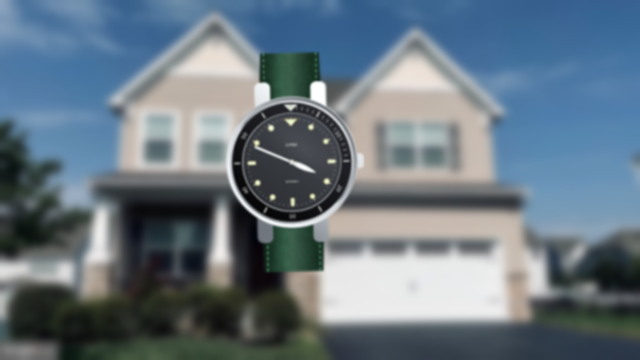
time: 3:49
